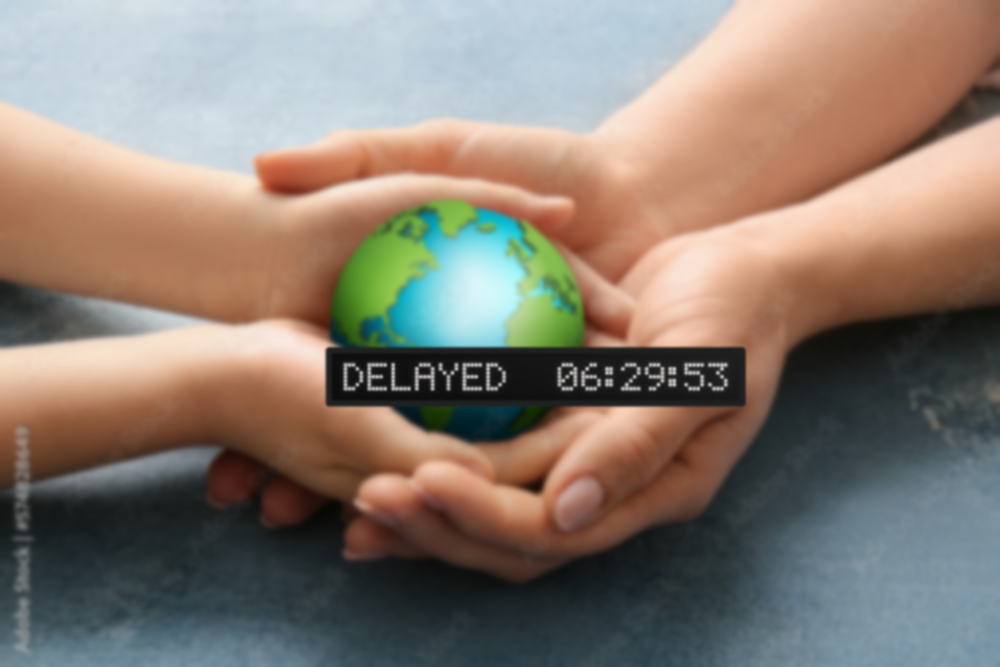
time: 6:29:53
